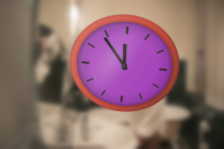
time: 11:54
